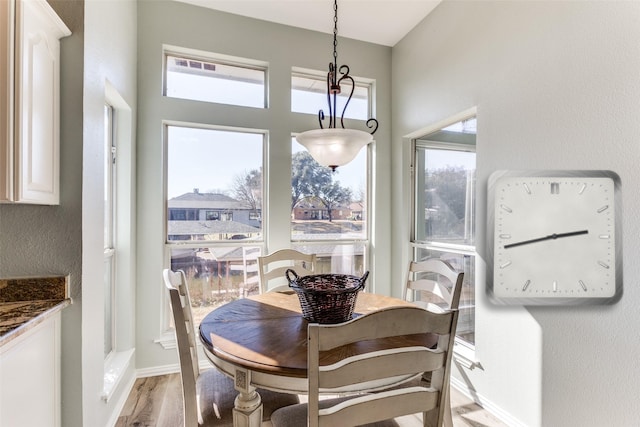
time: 2:43
